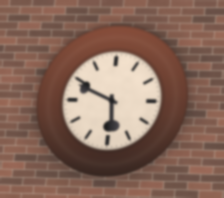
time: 5:49
